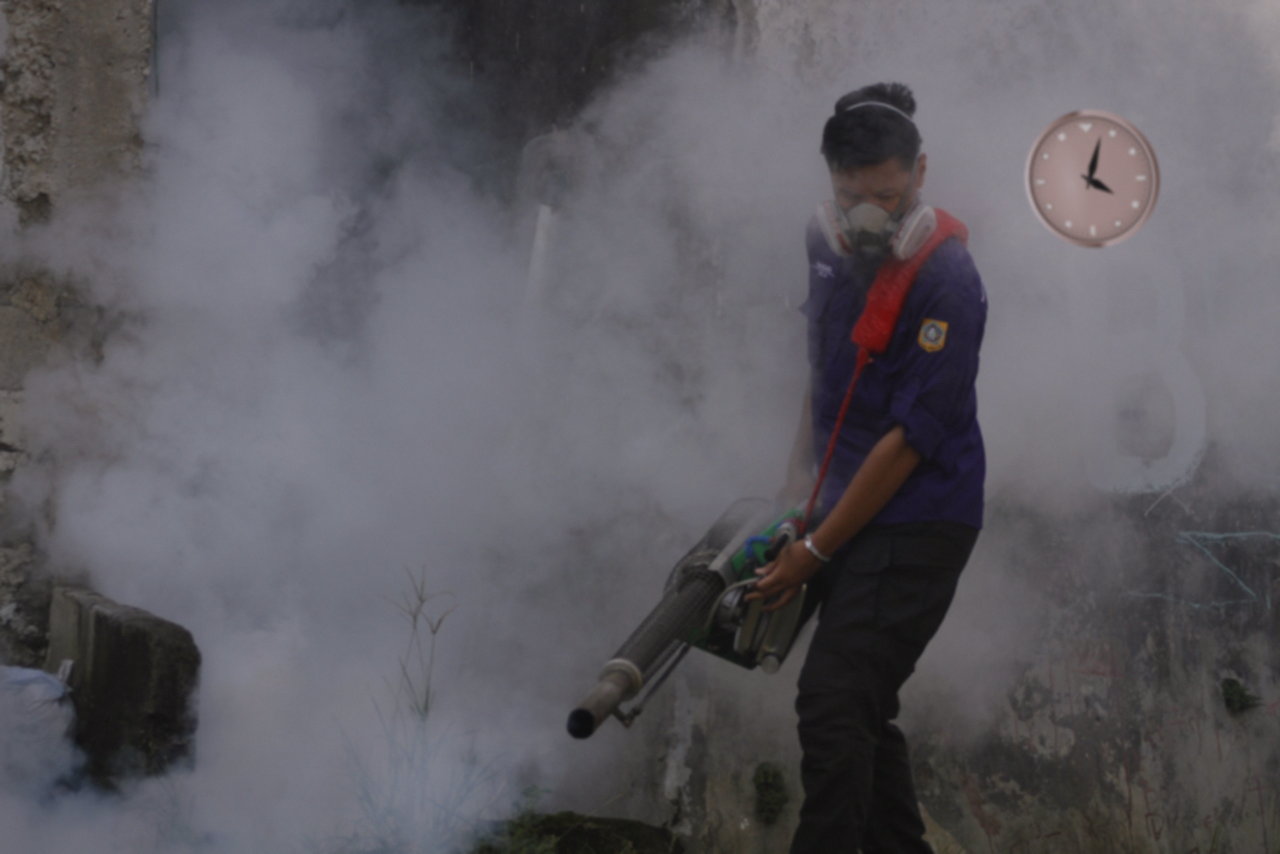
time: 4:03
